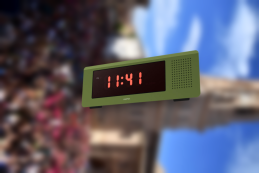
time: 11:41
